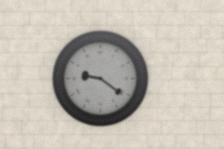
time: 9:21
